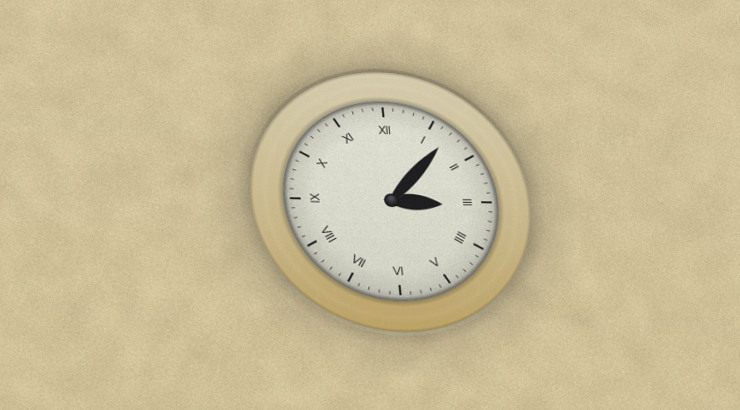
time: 3:07
